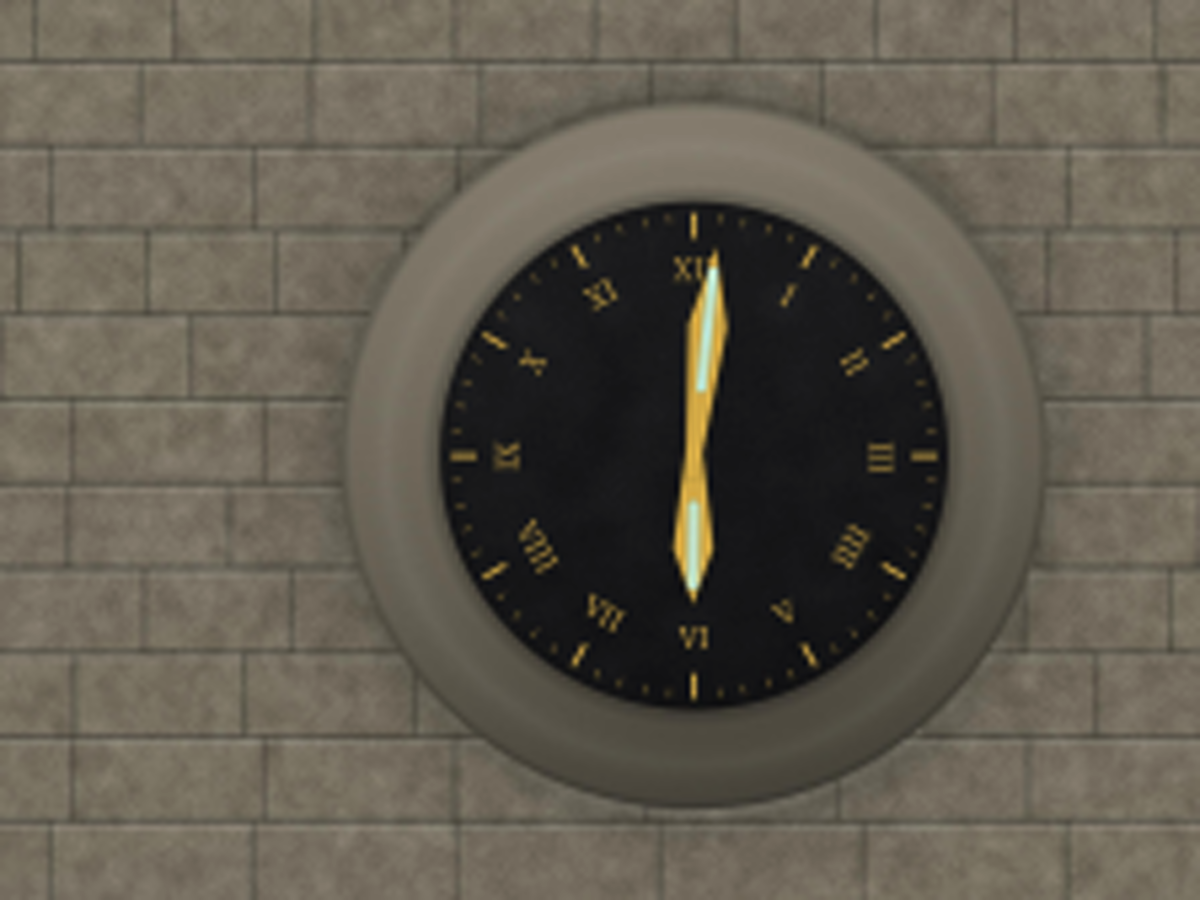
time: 6:01
